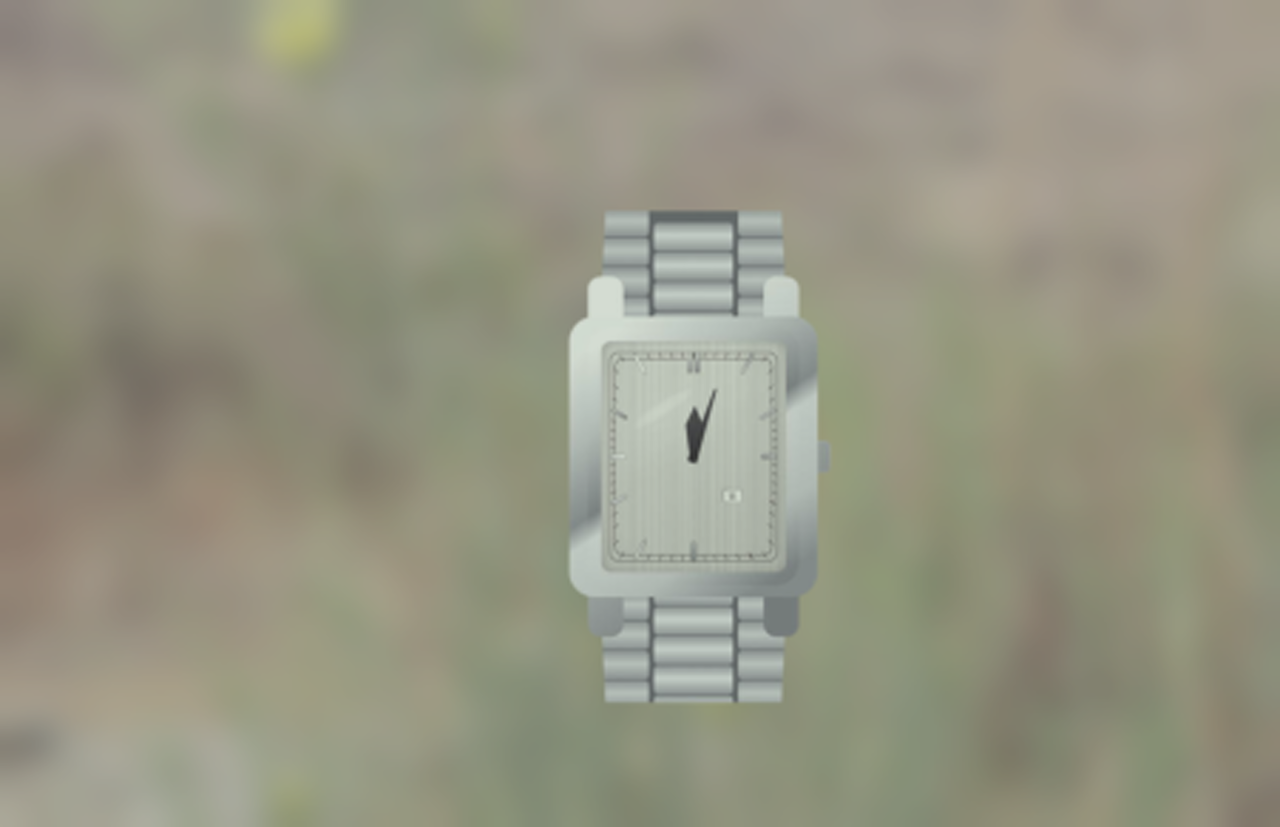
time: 12:03
